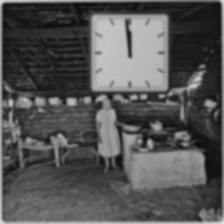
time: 11:59
